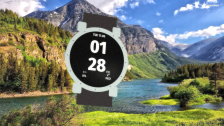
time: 1:28
